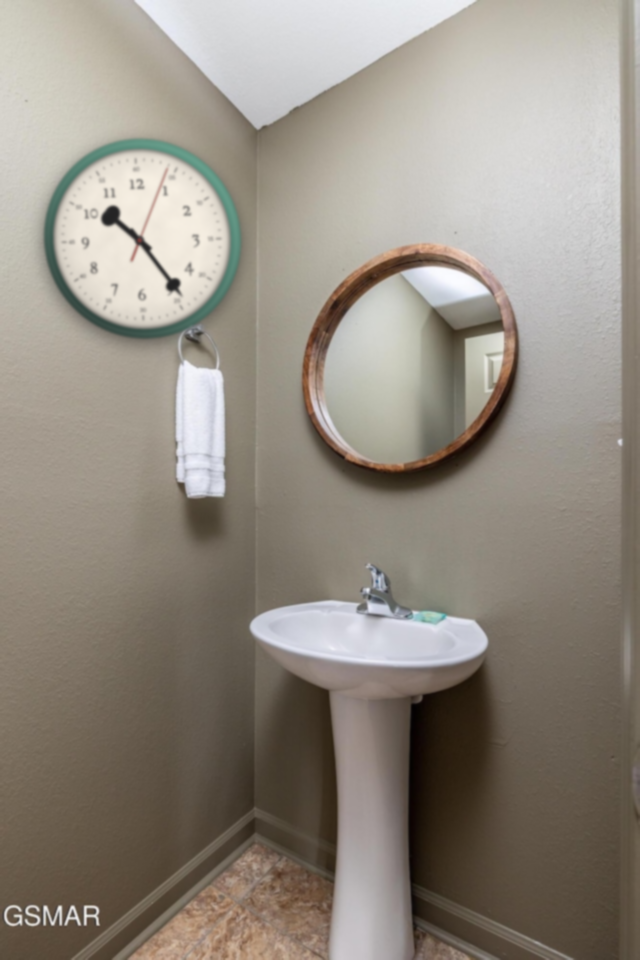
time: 10:24:04
